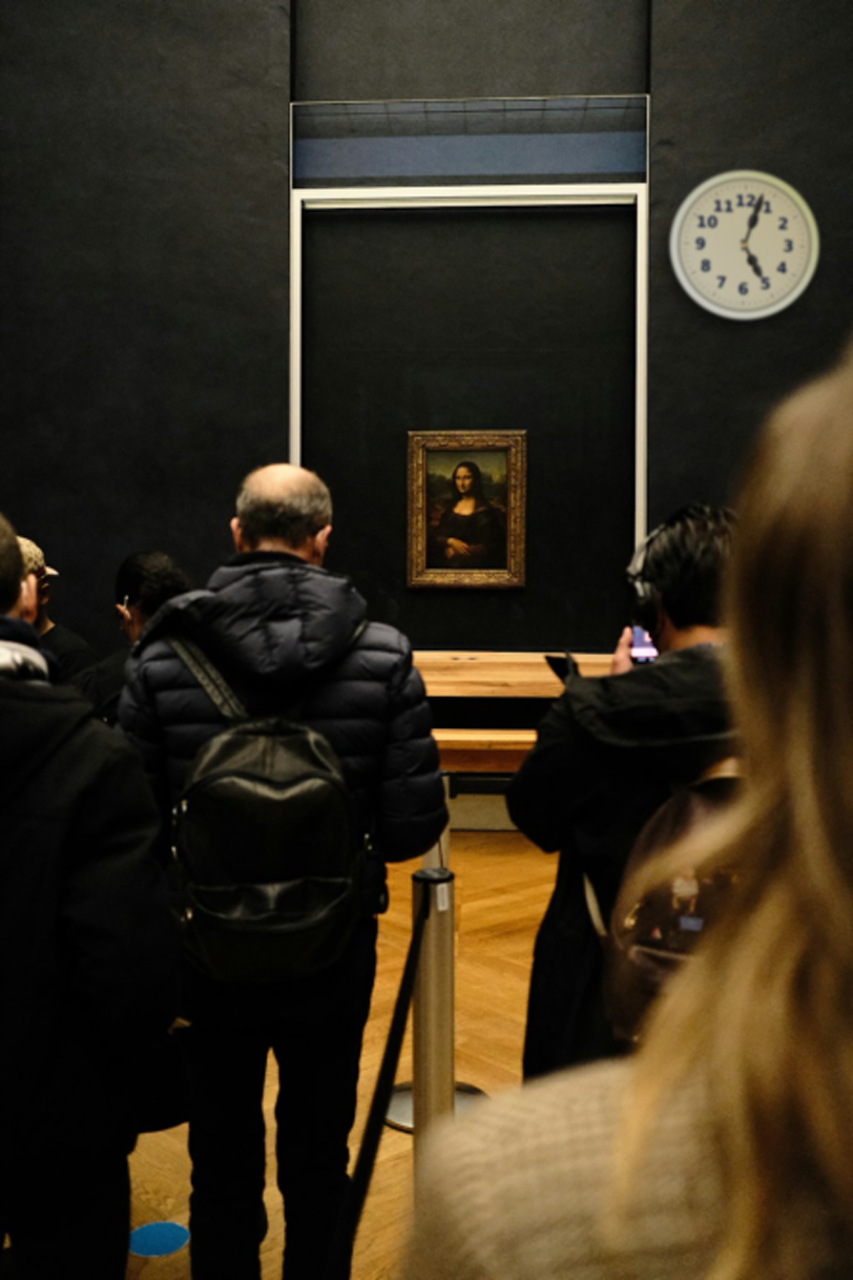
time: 5:03
